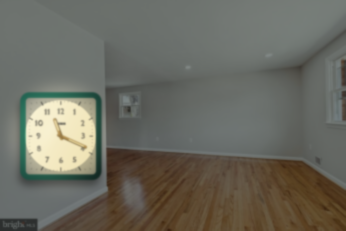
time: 11:19
